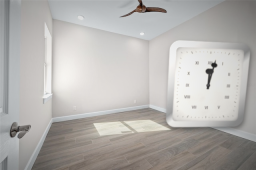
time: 12:02
